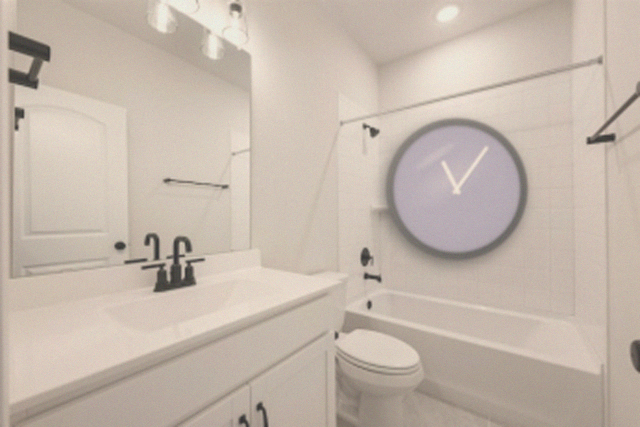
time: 11:06
